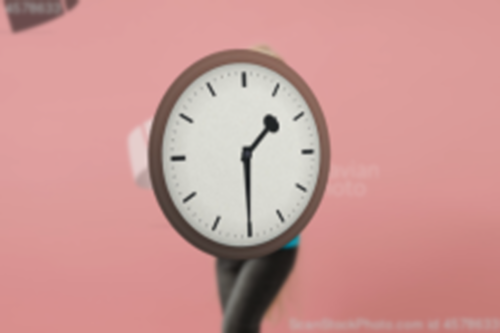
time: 1:30
